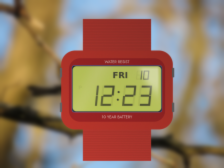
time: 12:23
